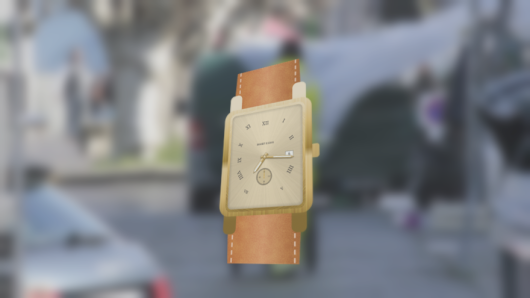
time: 7:16
